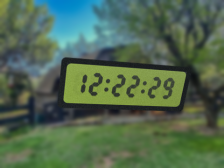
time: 12:22:29
